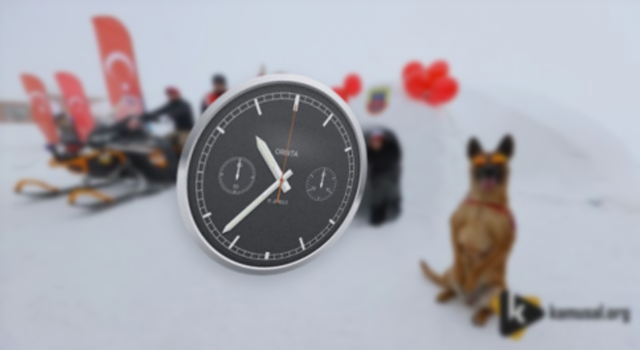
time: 10:37
